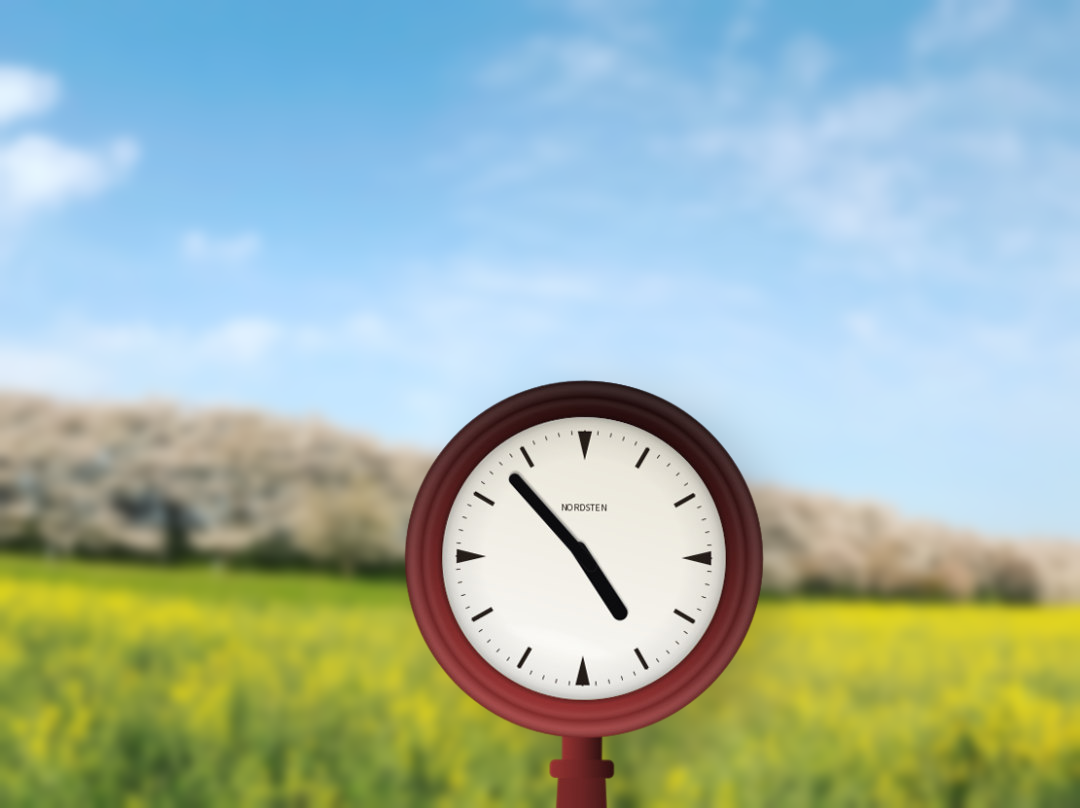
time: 4:53
